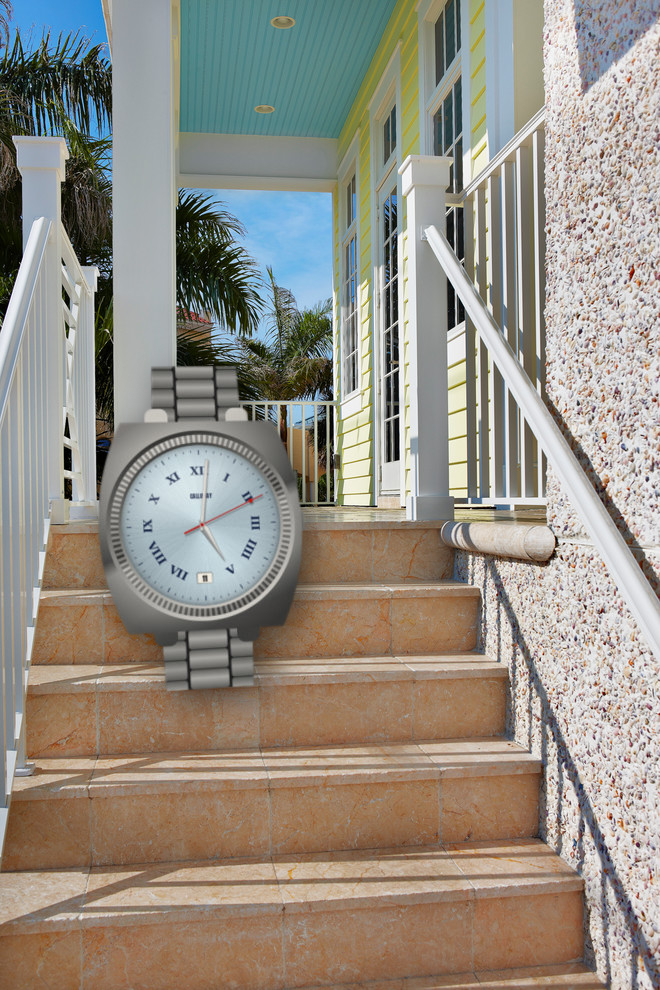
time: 5:01:11
